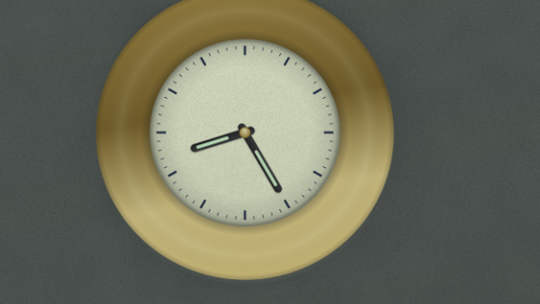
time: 8:25
